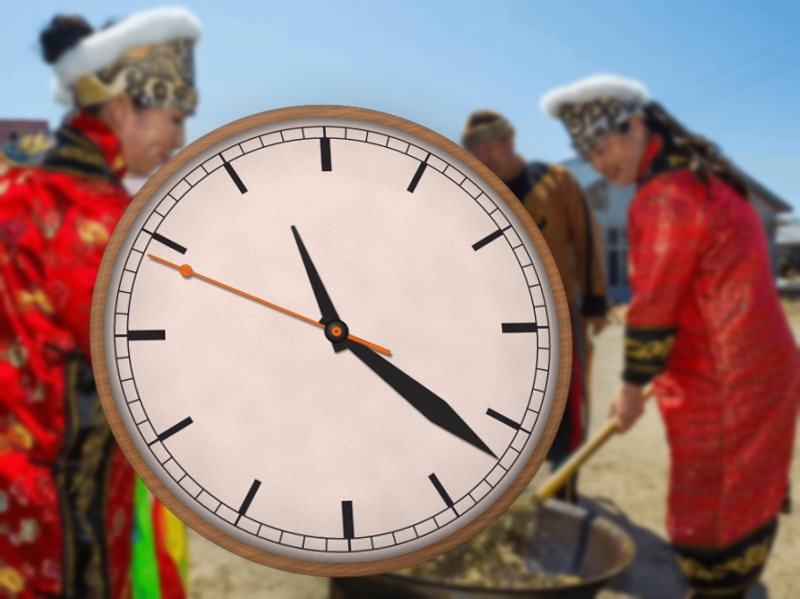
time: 11:21:49
